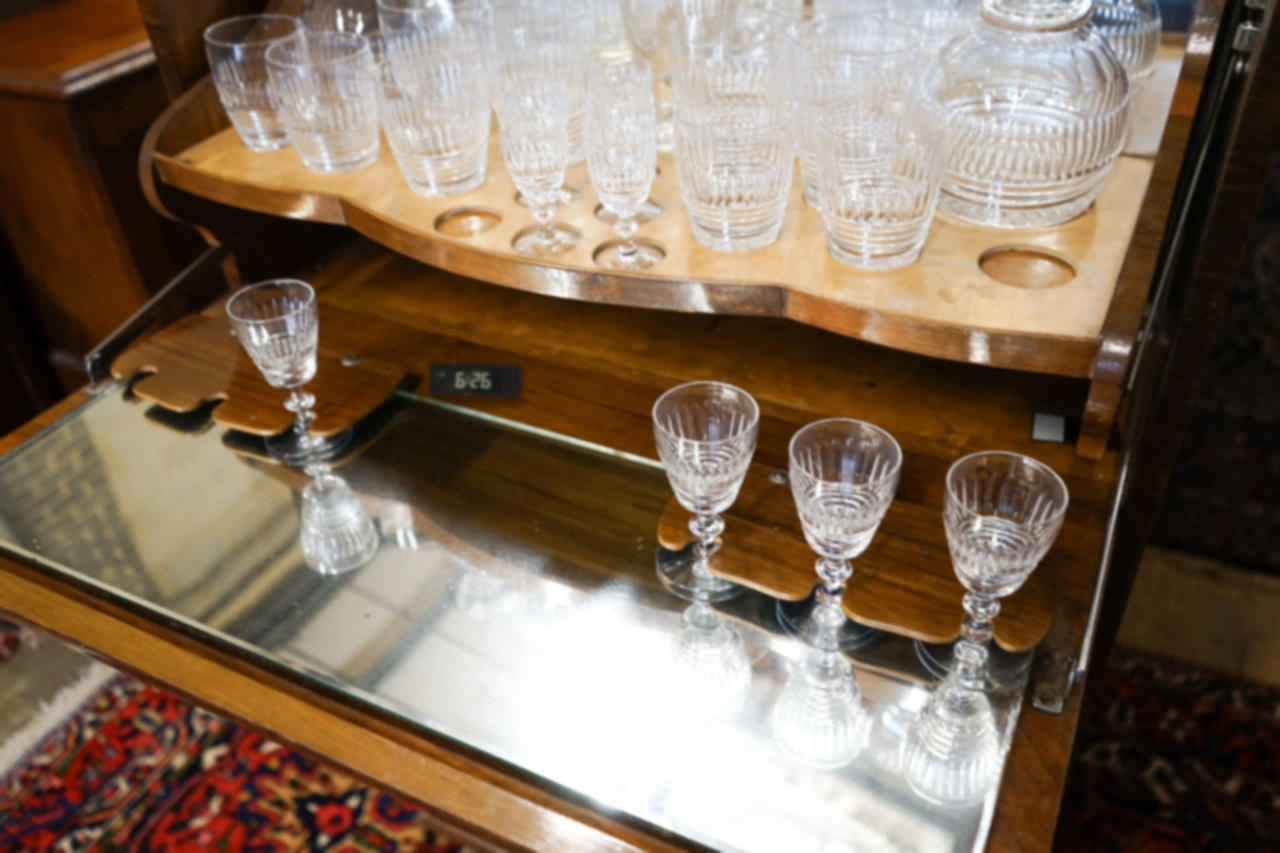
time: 6:26
